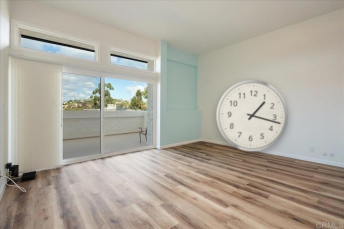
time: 1:17
